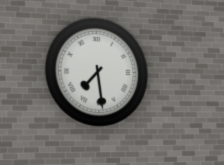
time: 7:29
